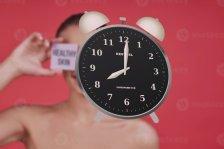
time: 8:01
